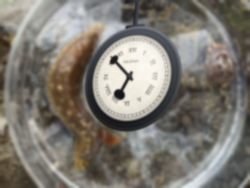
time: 6:52
